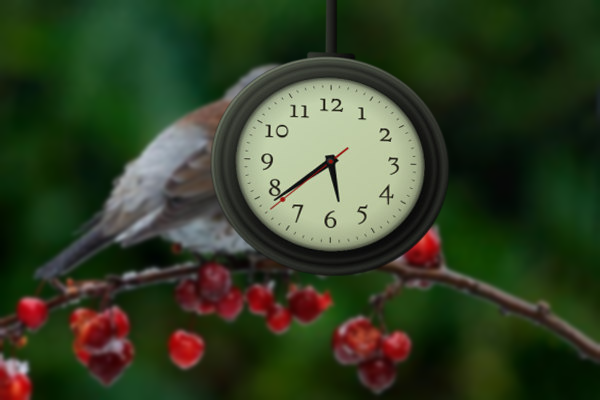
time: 5:38:38
